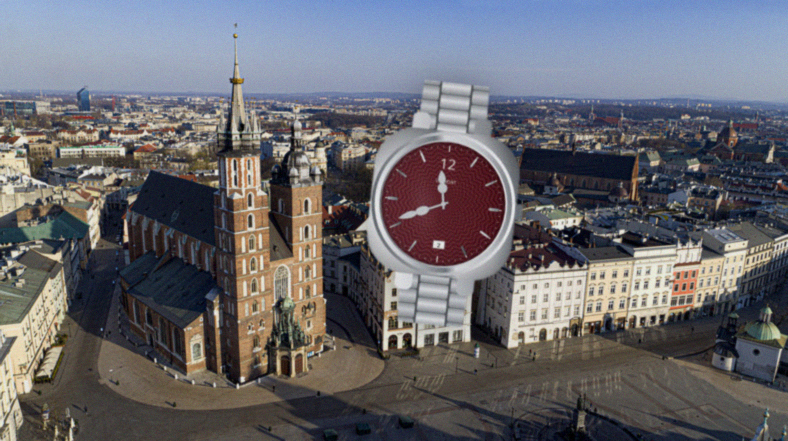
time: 11:41
